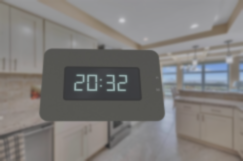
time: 20:32
